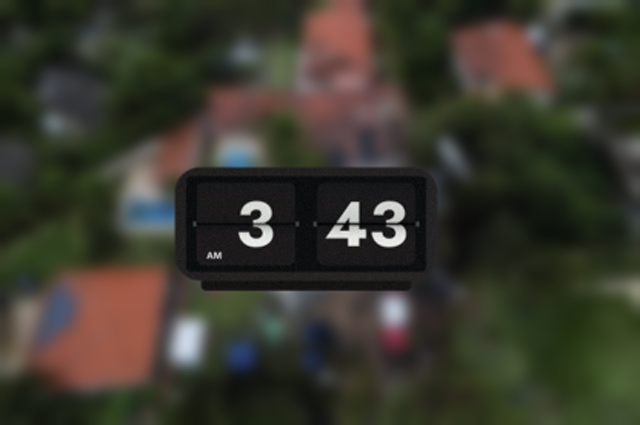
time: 3:43
